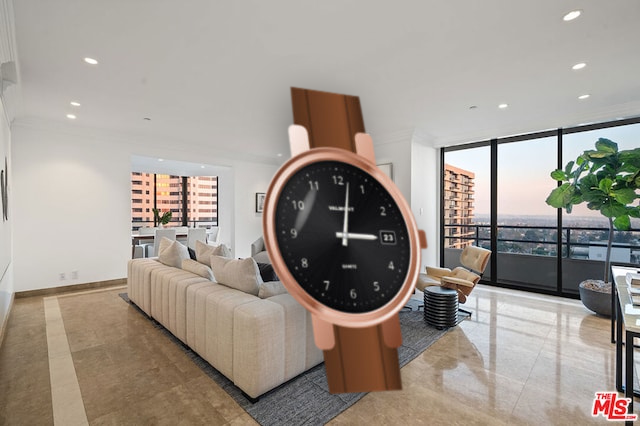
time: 3:02
